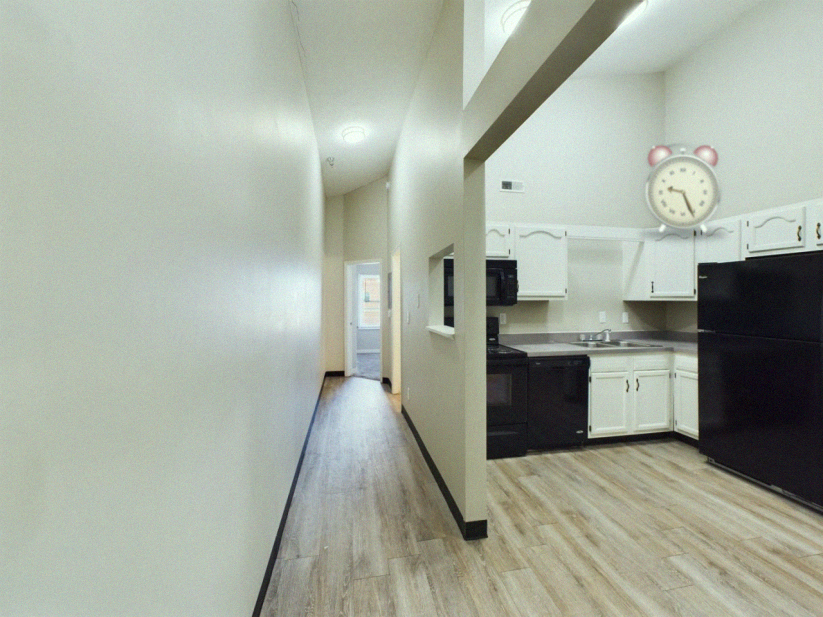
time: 9:26
